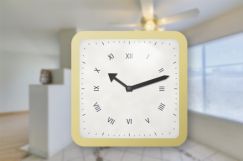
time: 10:12
